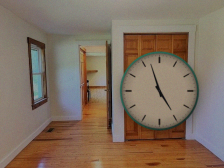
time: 4:57
